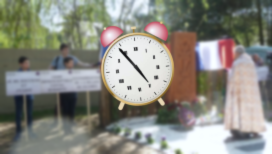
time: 4:54
